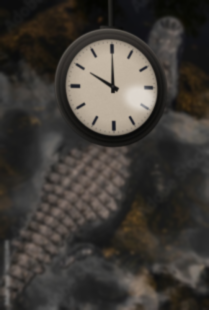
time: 10:00
